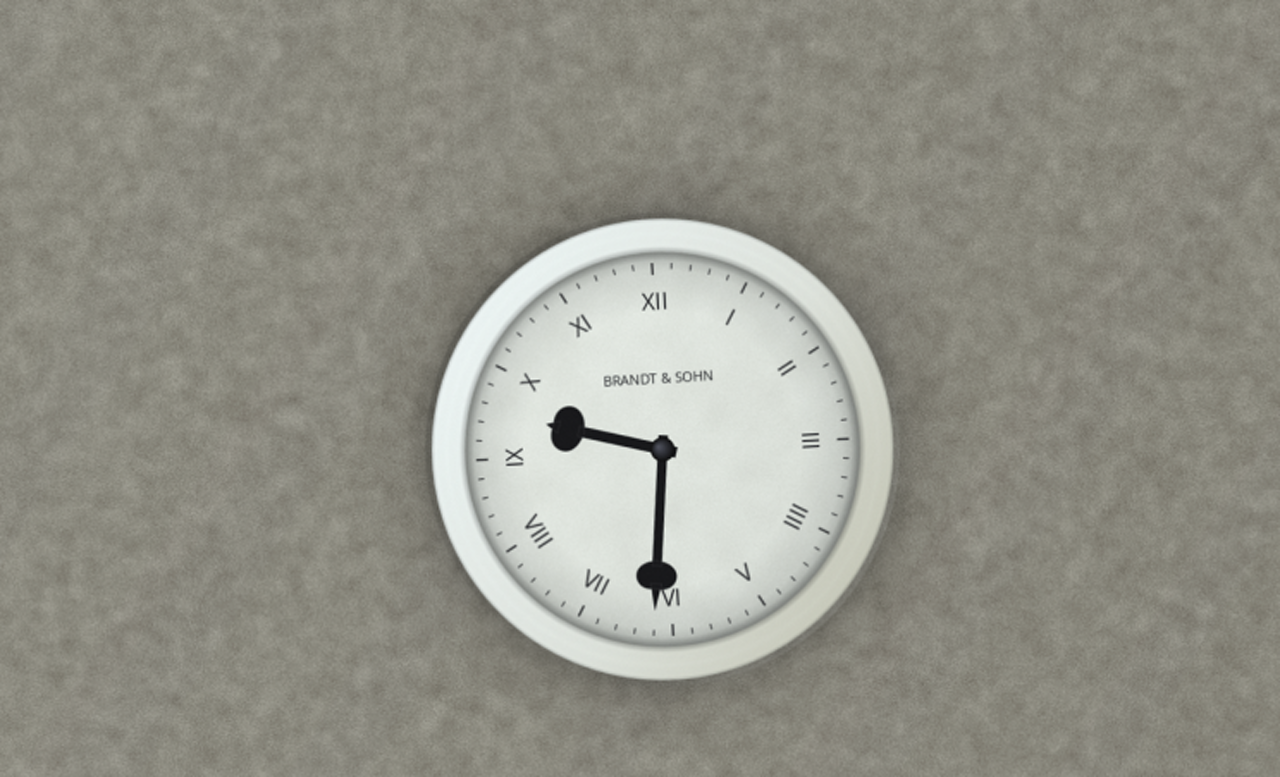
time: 9:31
